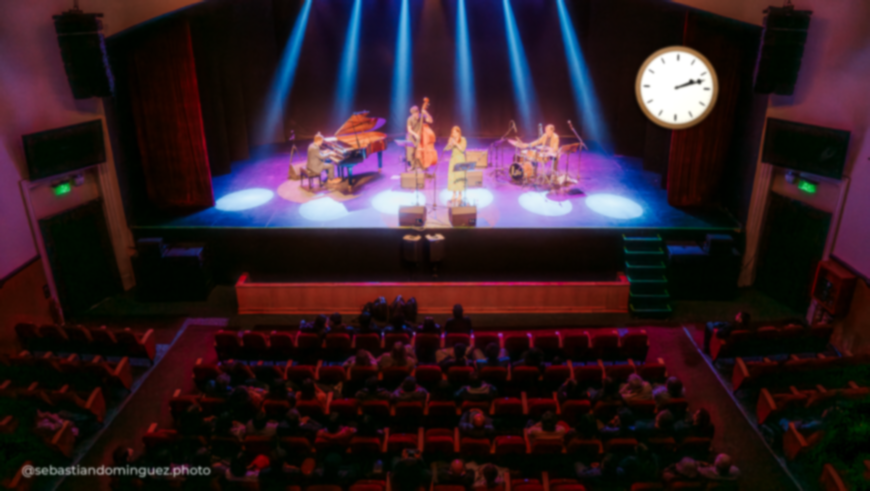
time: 2:12
